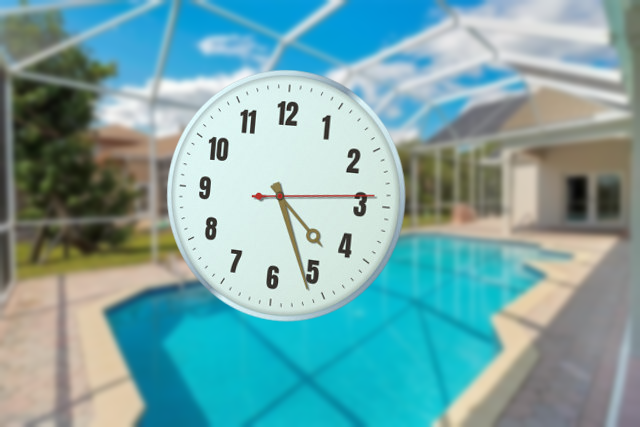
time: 4:26:14
